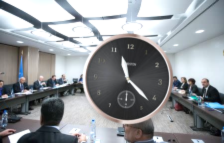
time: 11:22
